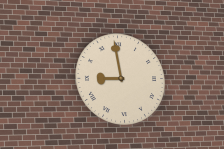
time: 8:59
